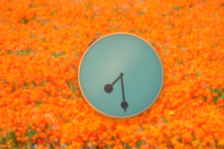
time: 7:29
